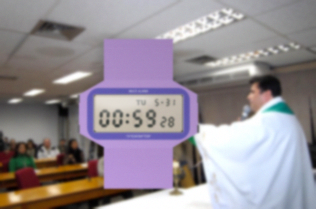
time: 0:59:28
